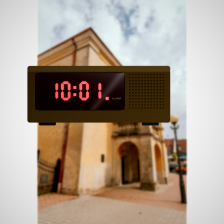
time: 10:01
